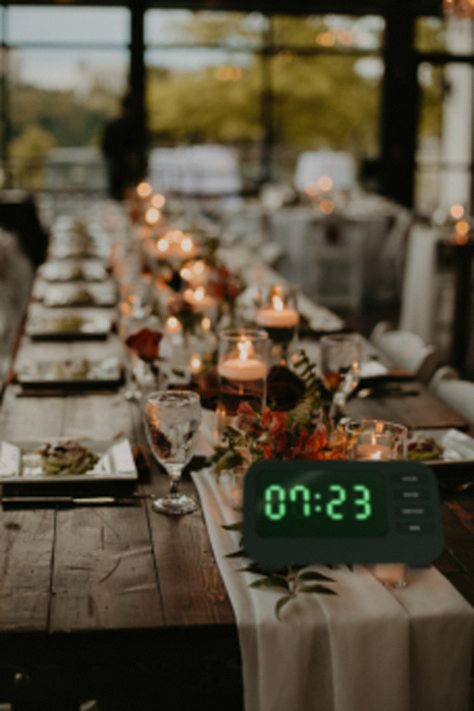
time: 7:23
